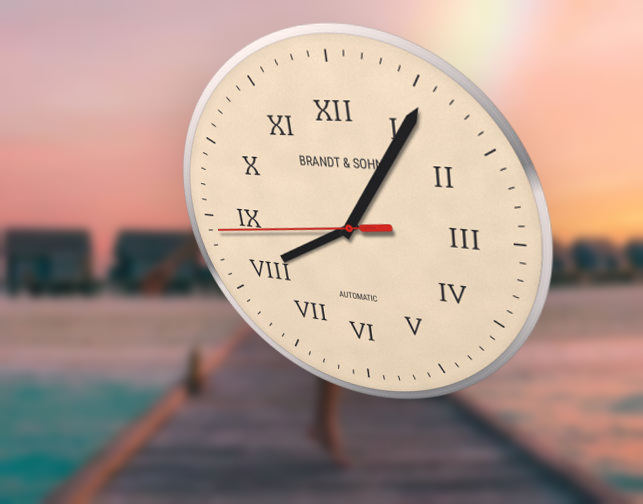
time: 8:05:44
